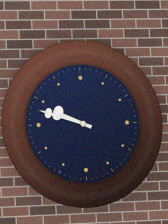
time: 9:48
